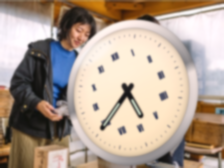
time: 5:40
